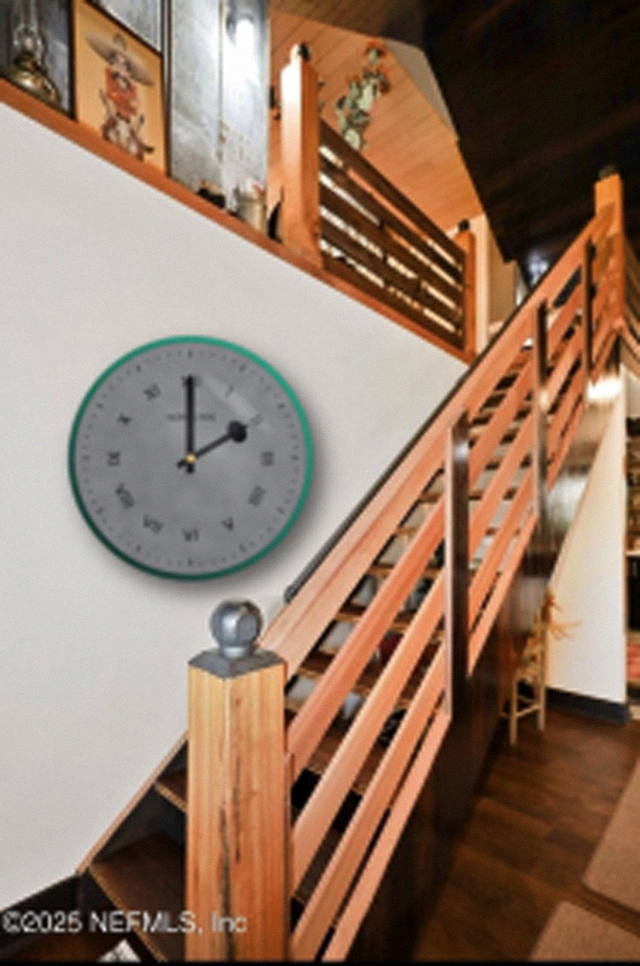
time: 2:00
